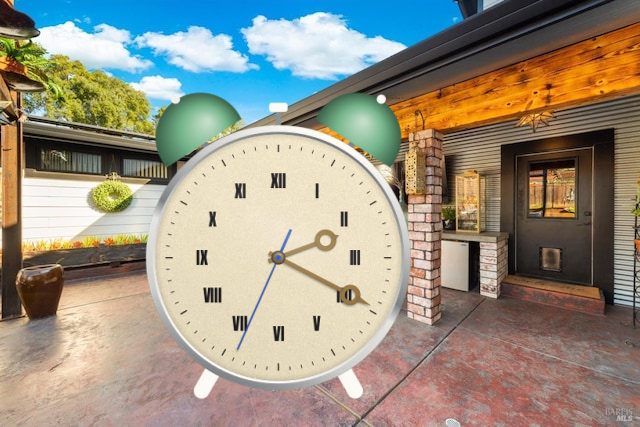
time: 2:19:34
